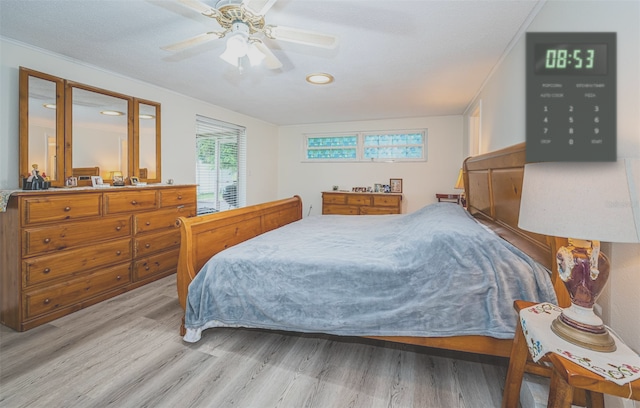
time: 8:53
